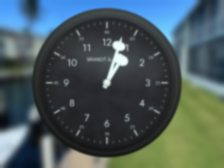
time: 1:03
